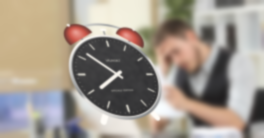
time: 7:52
